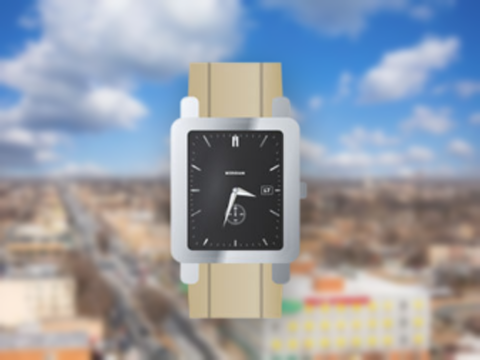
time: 3:33
